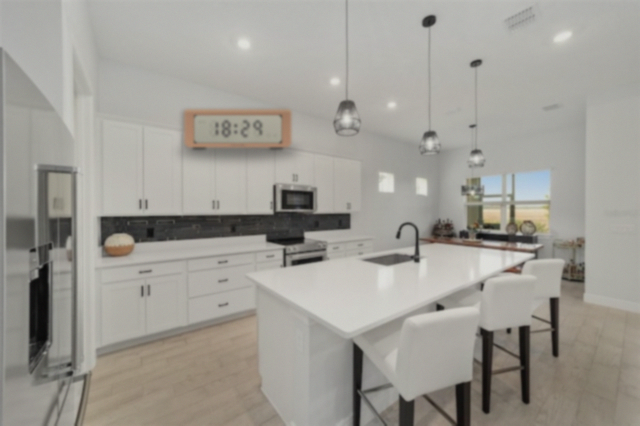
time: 18:29
